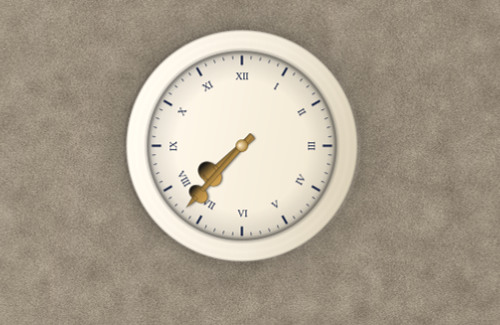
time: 7:37
